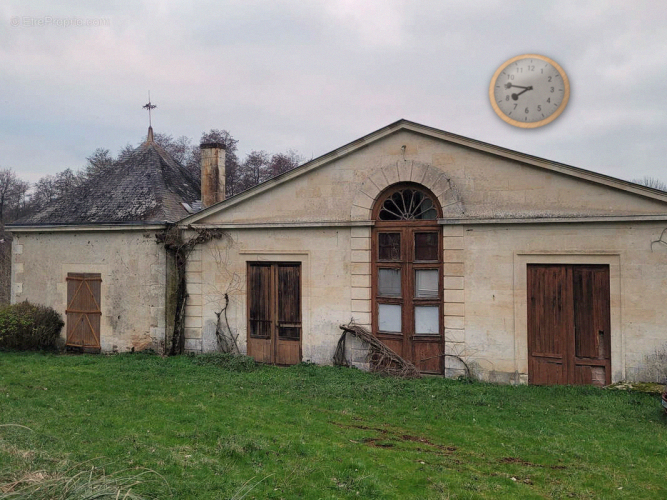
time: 7:46
